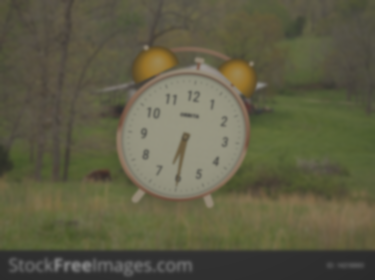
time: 6:30
